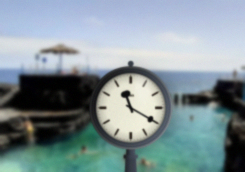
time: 11:20
